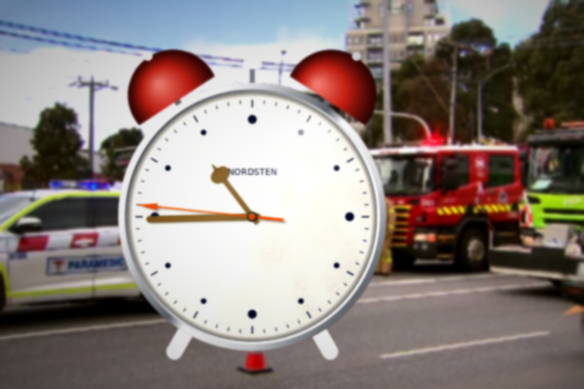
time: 10:44:46
